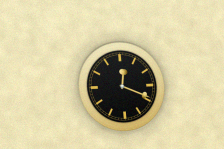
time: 12:19
